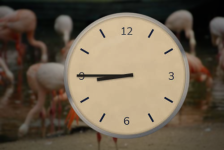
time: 8:45
